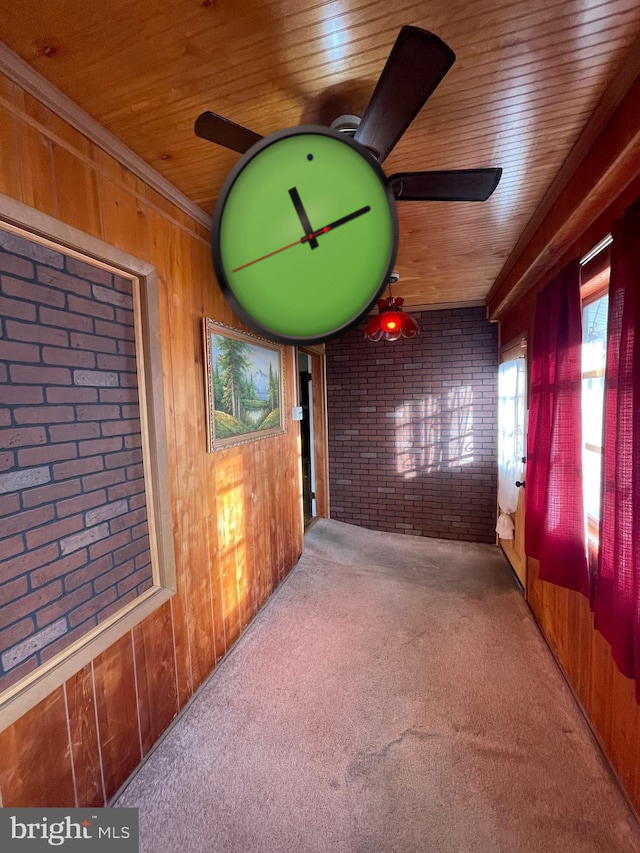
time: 11:11:42
